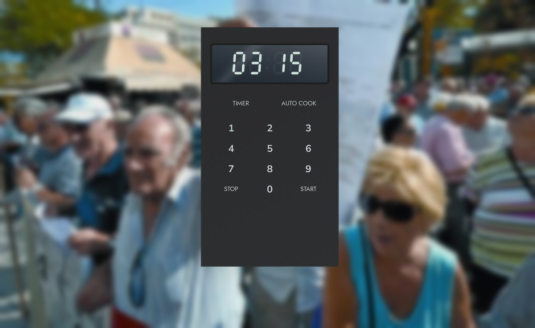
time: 3:15
